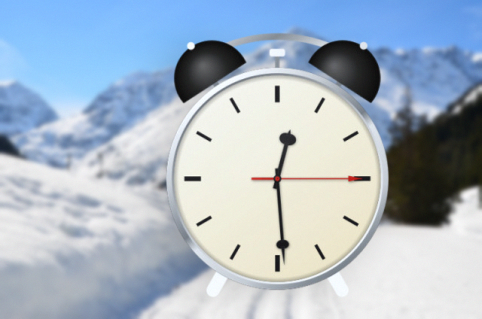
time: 12:29:15
